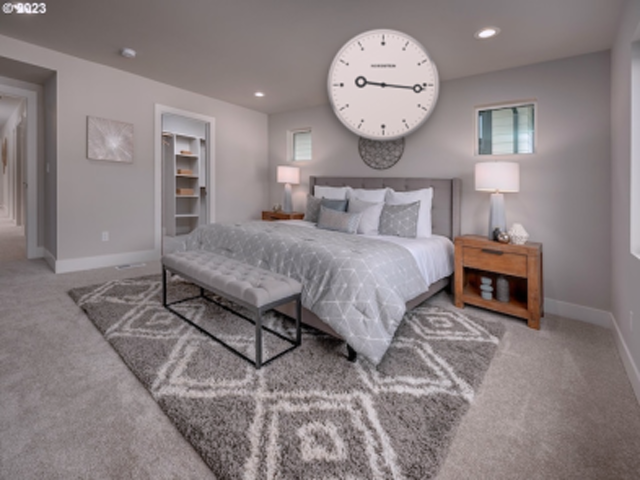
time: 9:16
